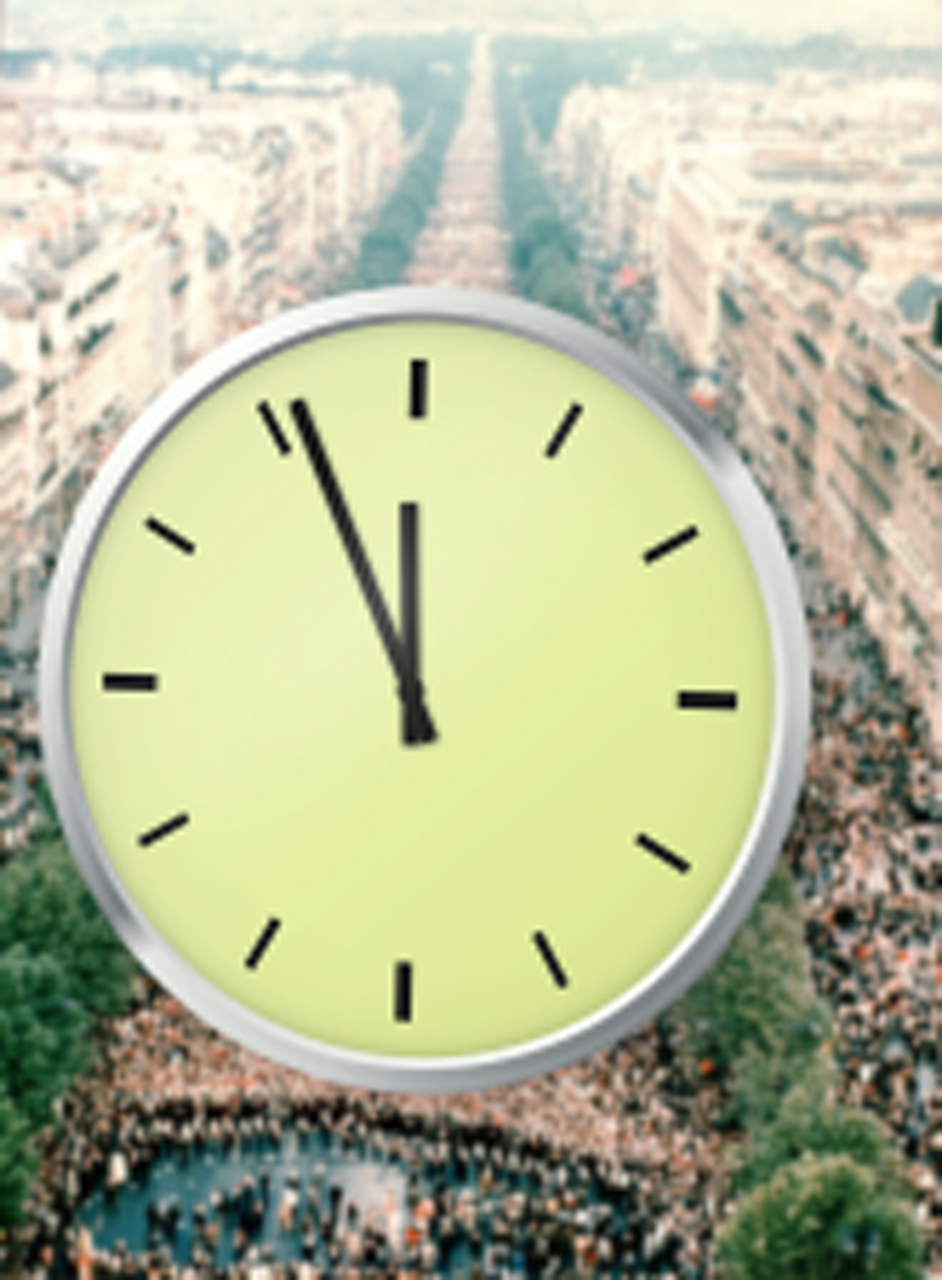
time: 11:56
